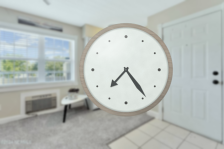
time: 7:24
